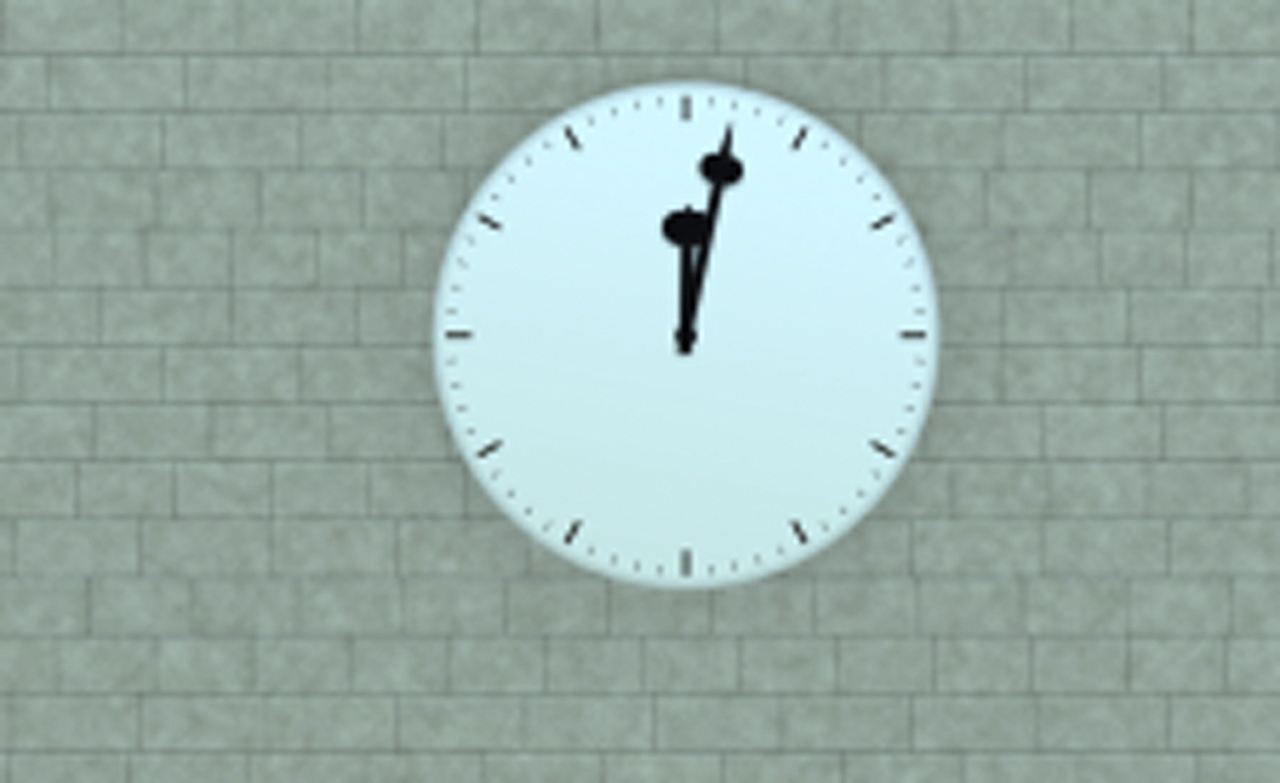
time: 12:02
